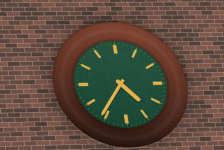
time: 4:36
